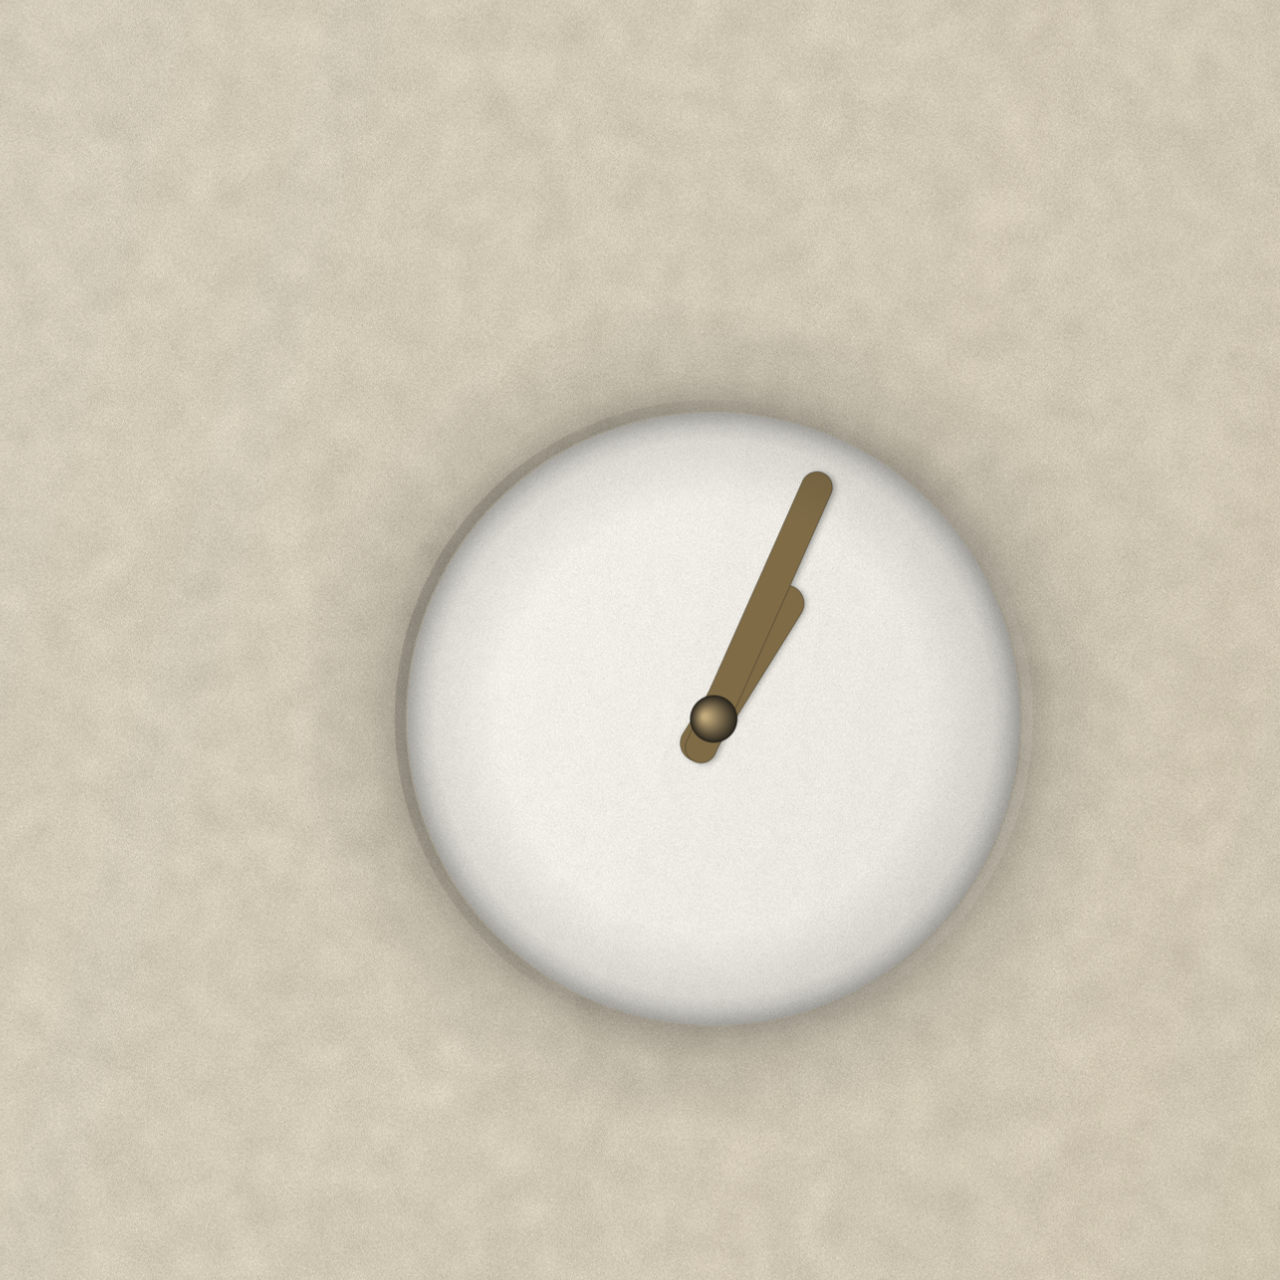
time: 1:04
